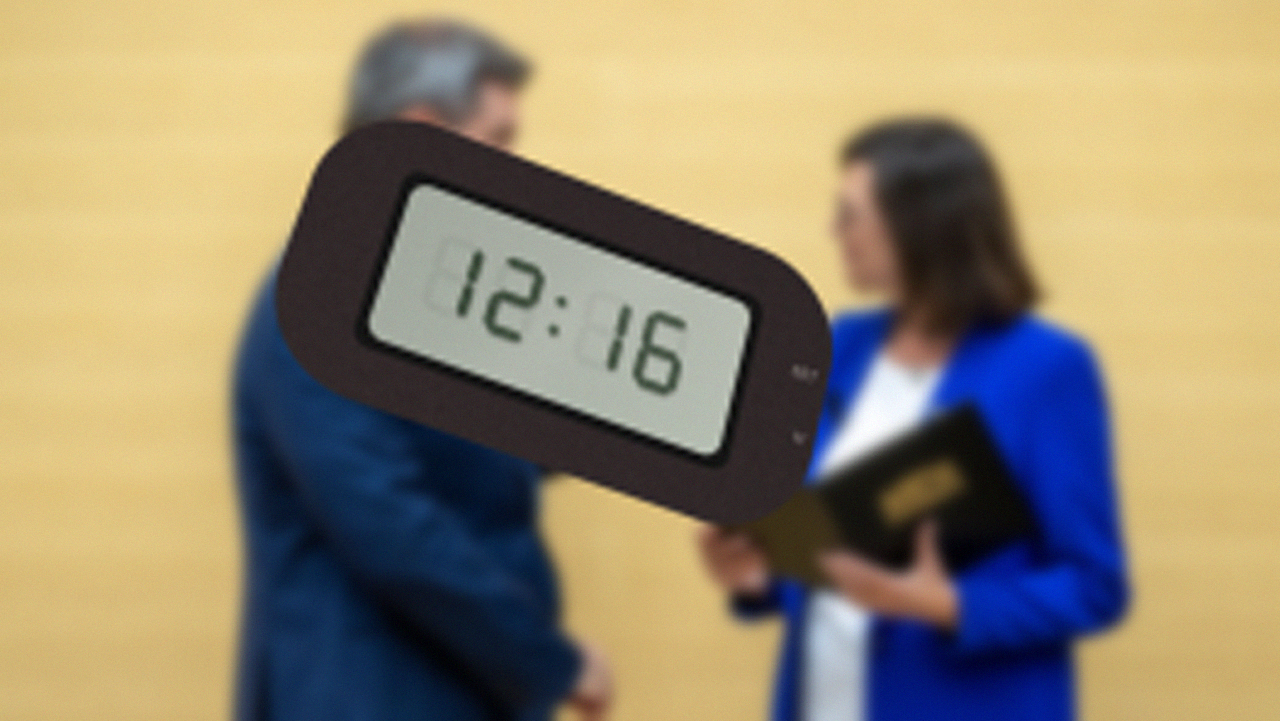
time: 12:16
